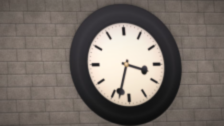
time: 3:33
